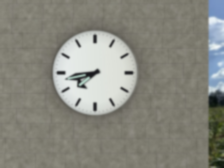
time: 7:43
